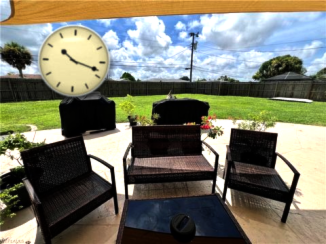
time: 10:18
